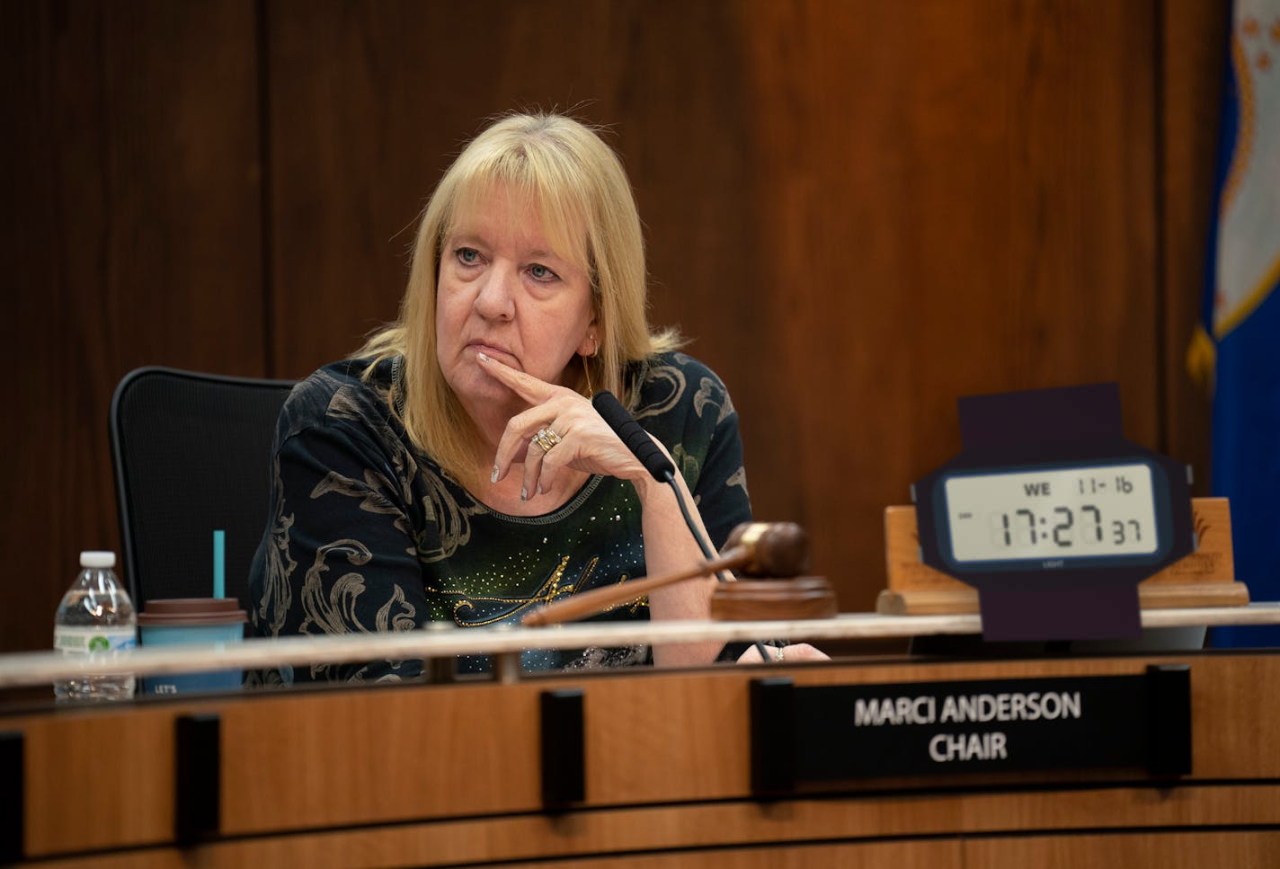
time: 17:27:37
